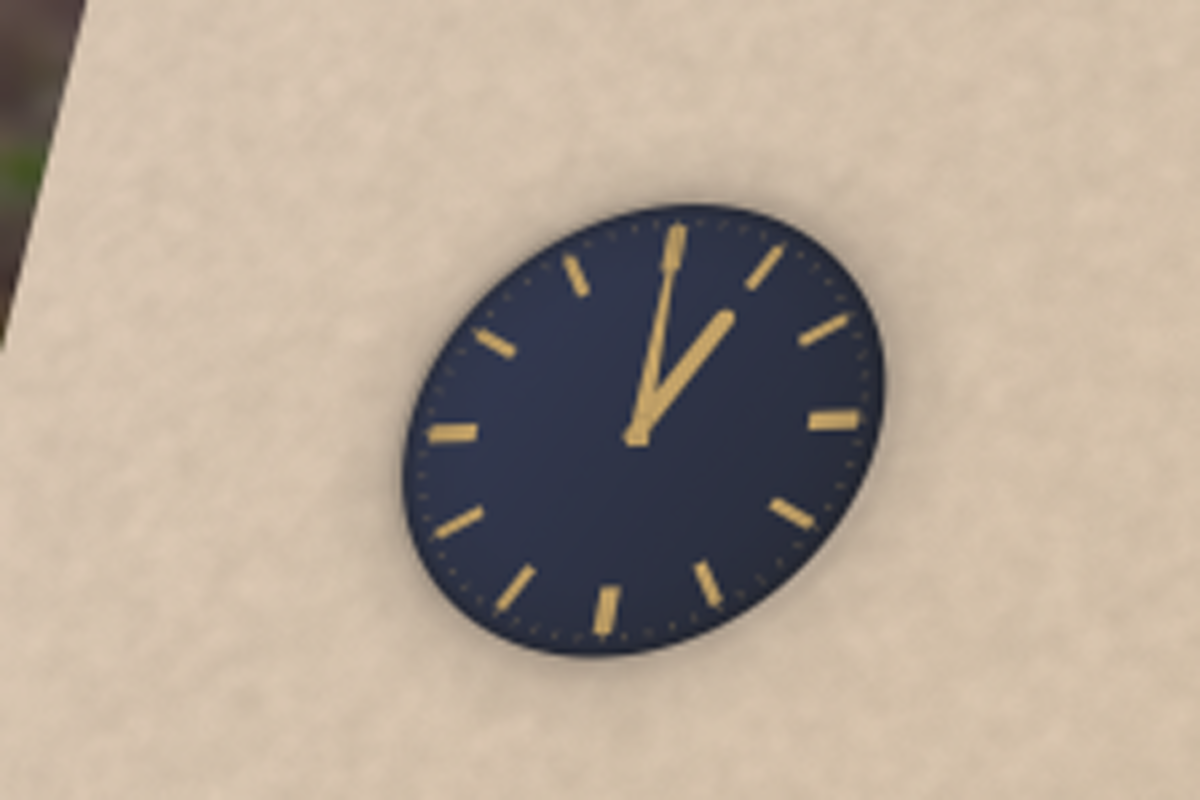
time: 1:00
